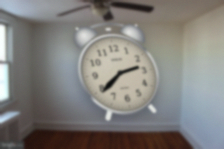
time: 2:39
